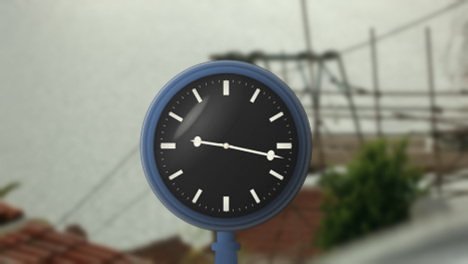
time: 9:17
